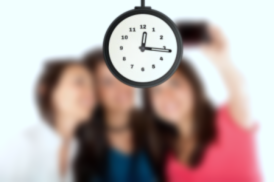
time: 12:16
